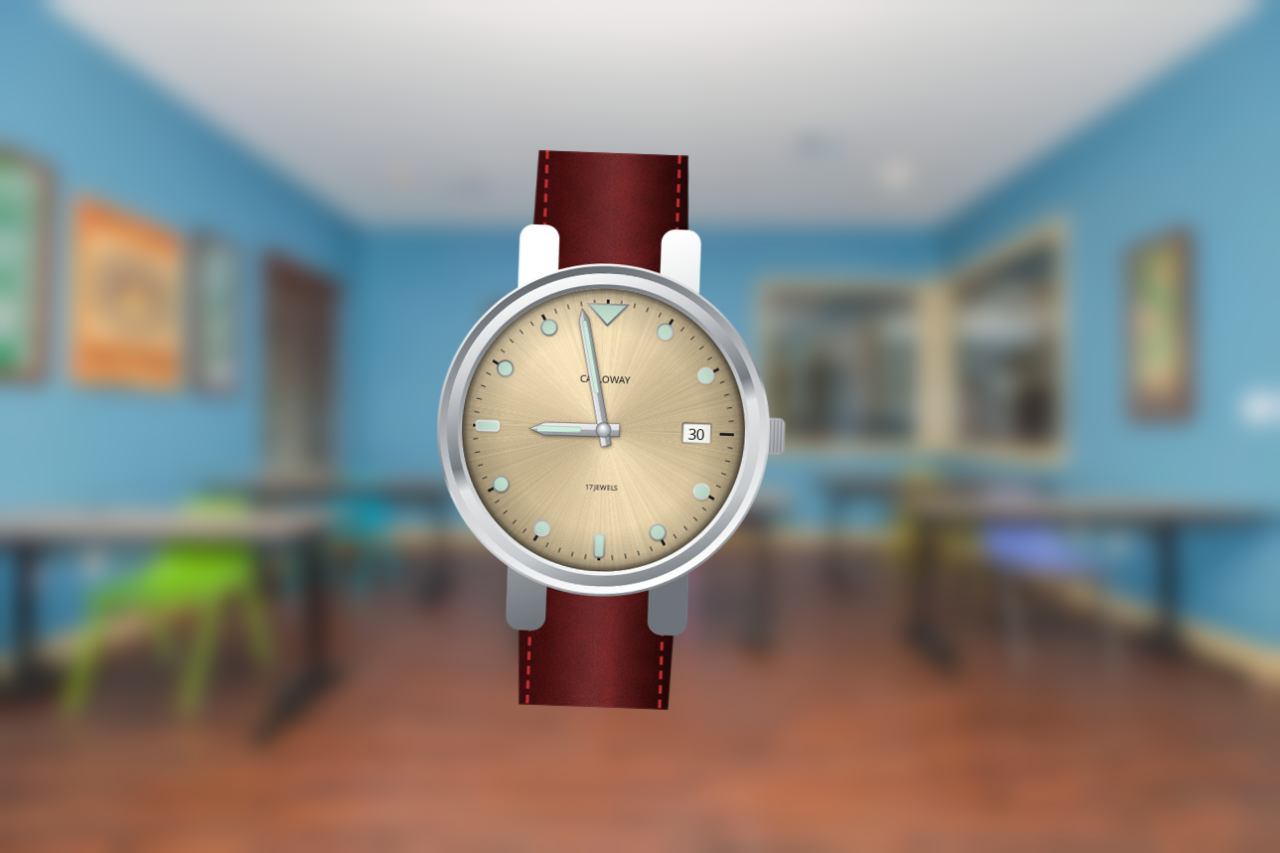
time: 8:58
